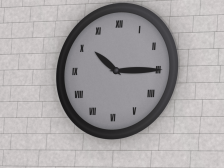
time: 10:15
